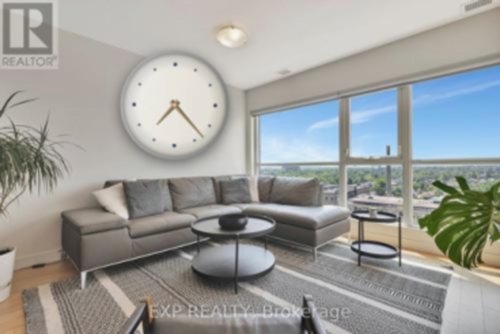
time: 7:23
